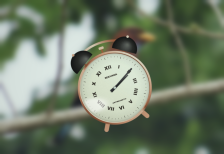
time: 2:10
